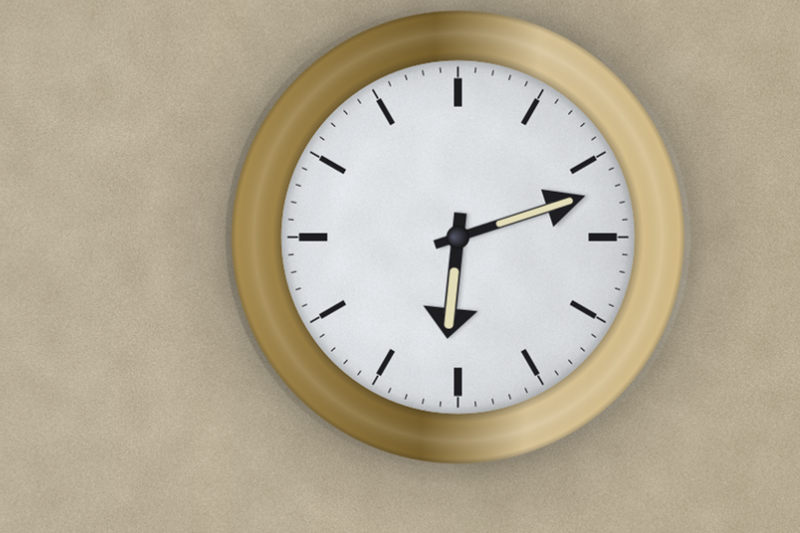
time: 6:12
